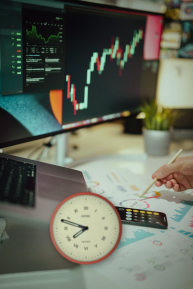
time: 7:48
